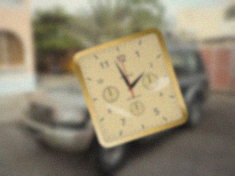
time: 1:58
